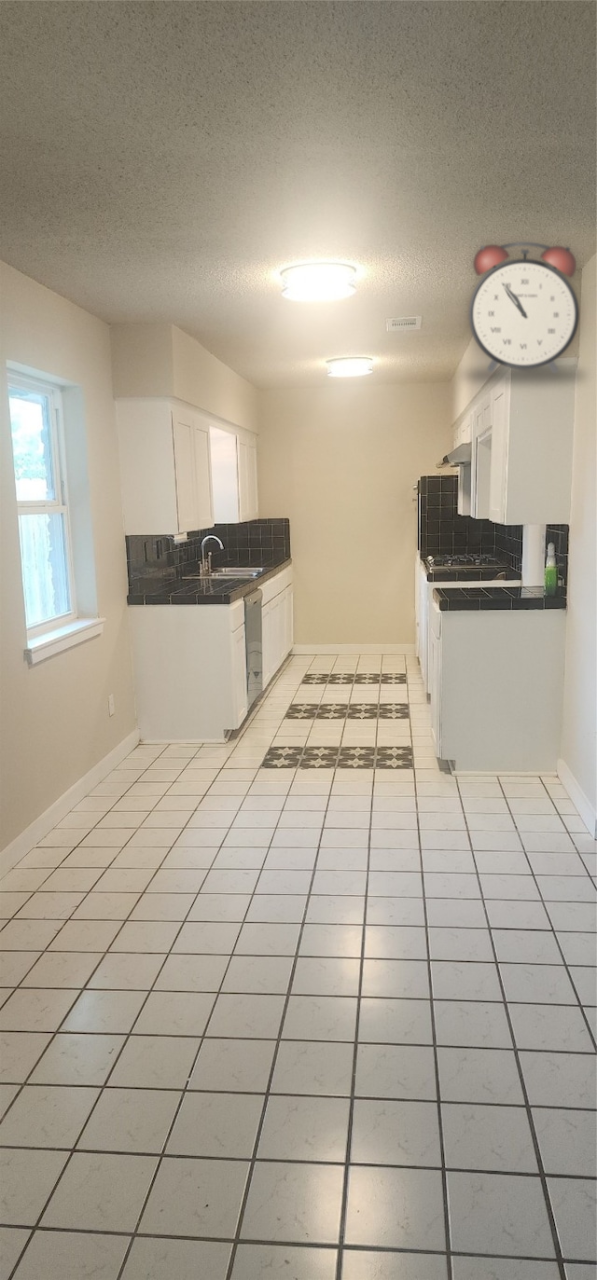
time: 10:54
